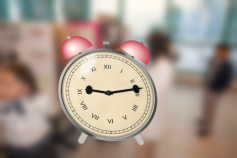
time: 9:13
